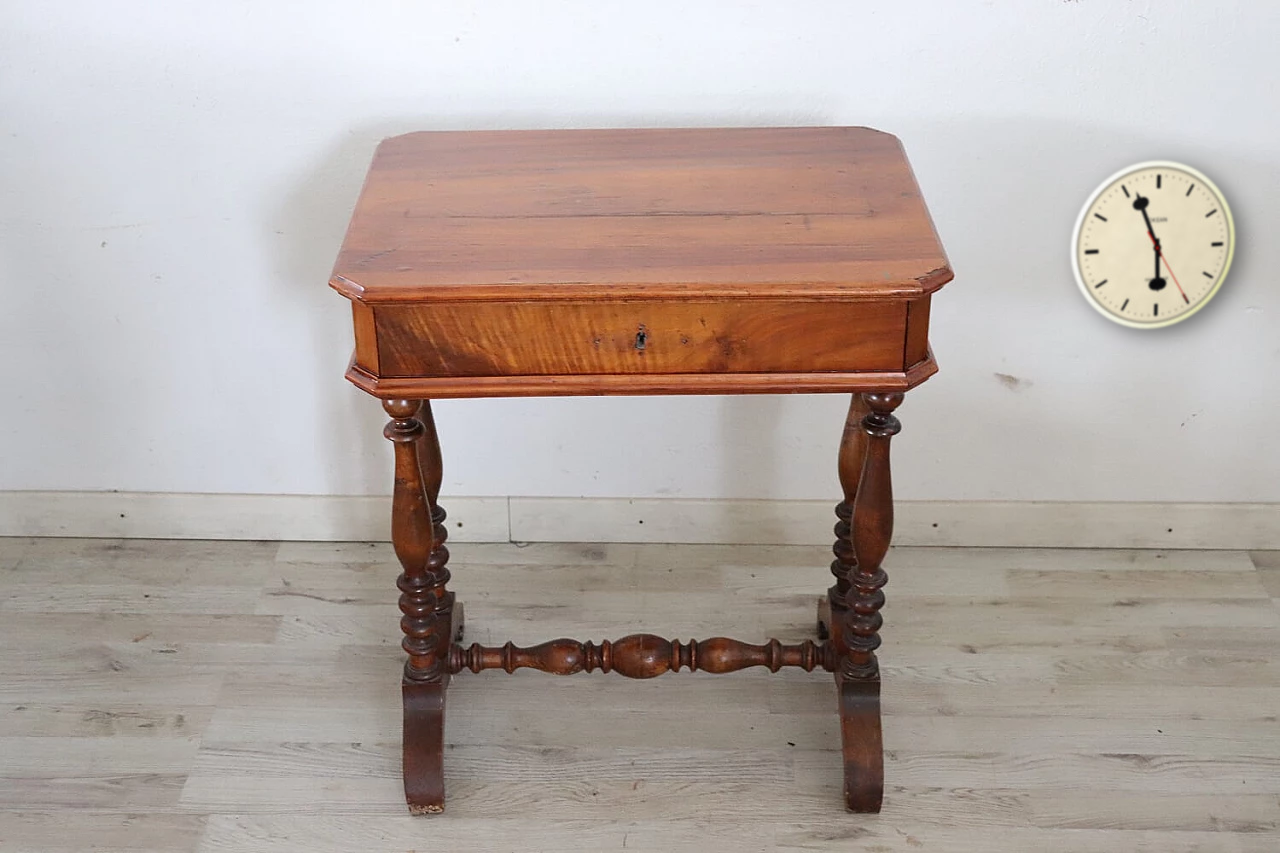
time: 5:56:25
